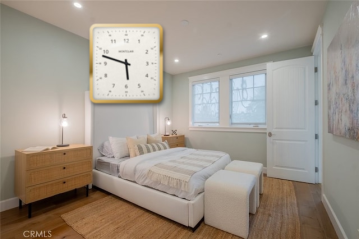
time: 5:48
